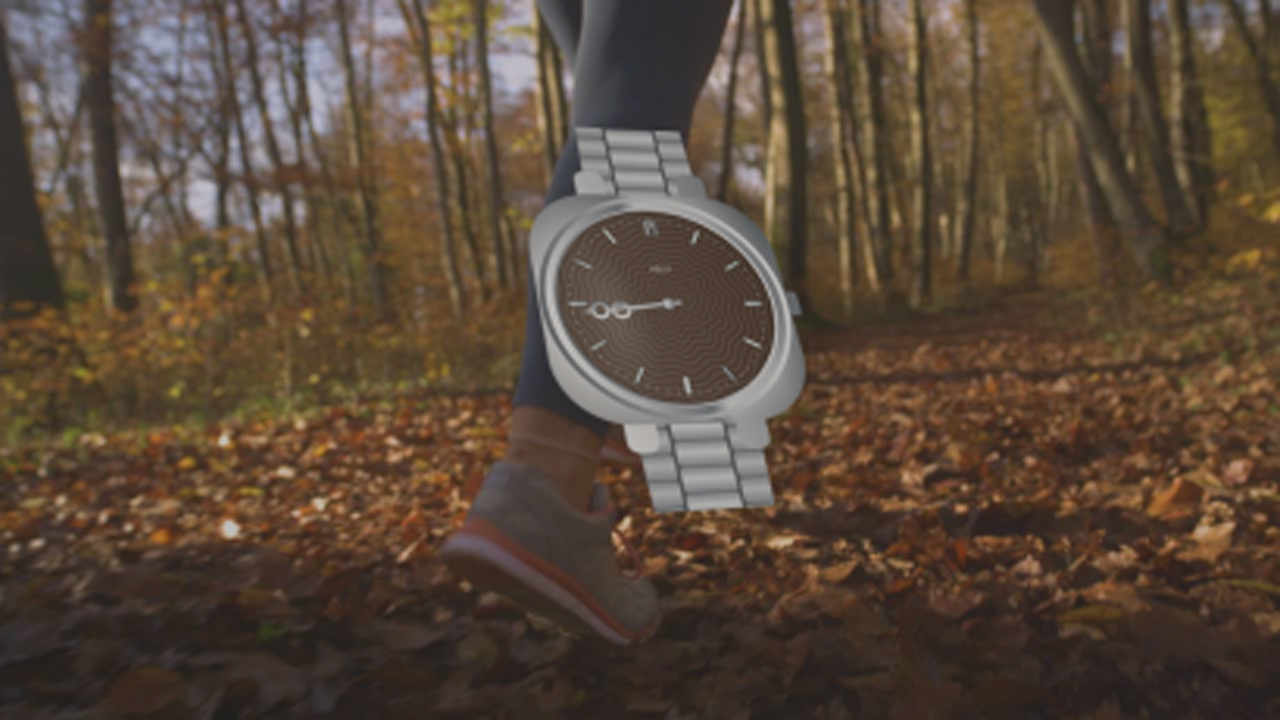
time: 8:44
